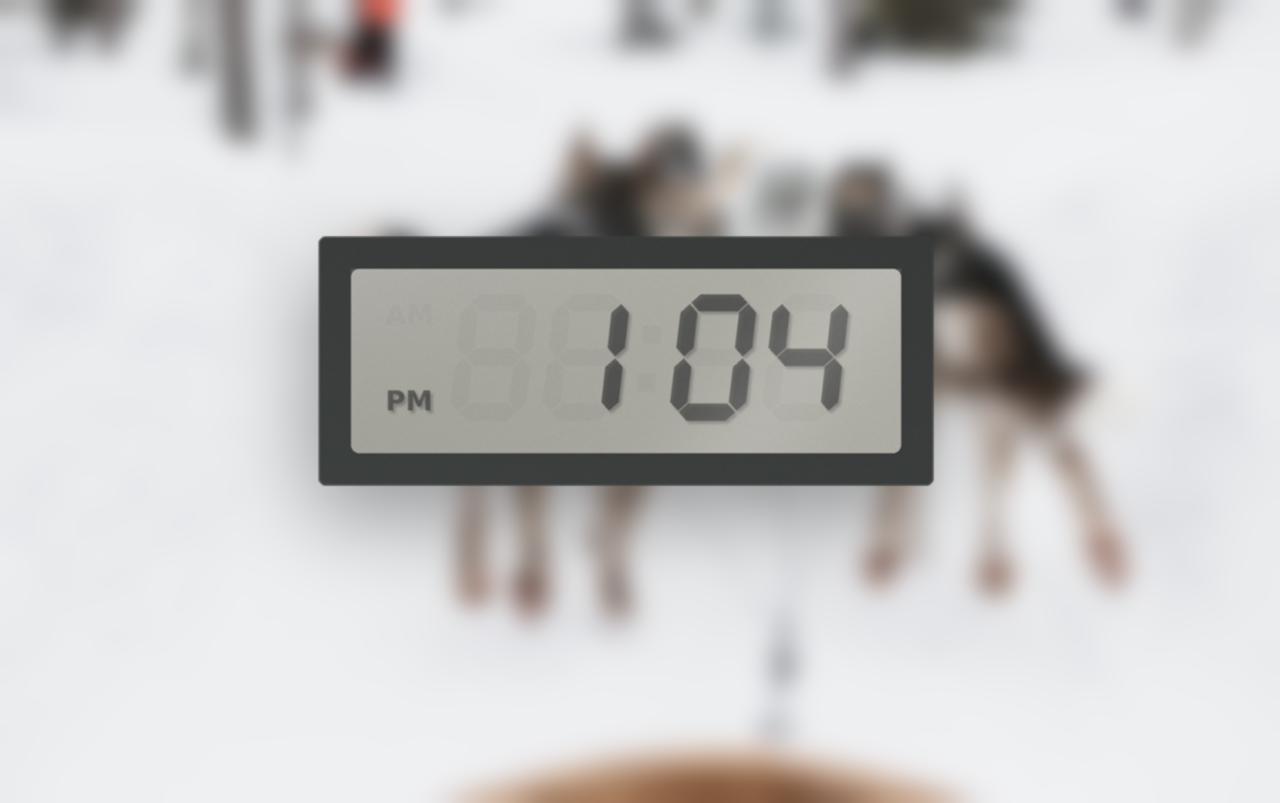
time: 1:04
